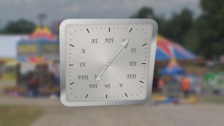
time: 7:06
